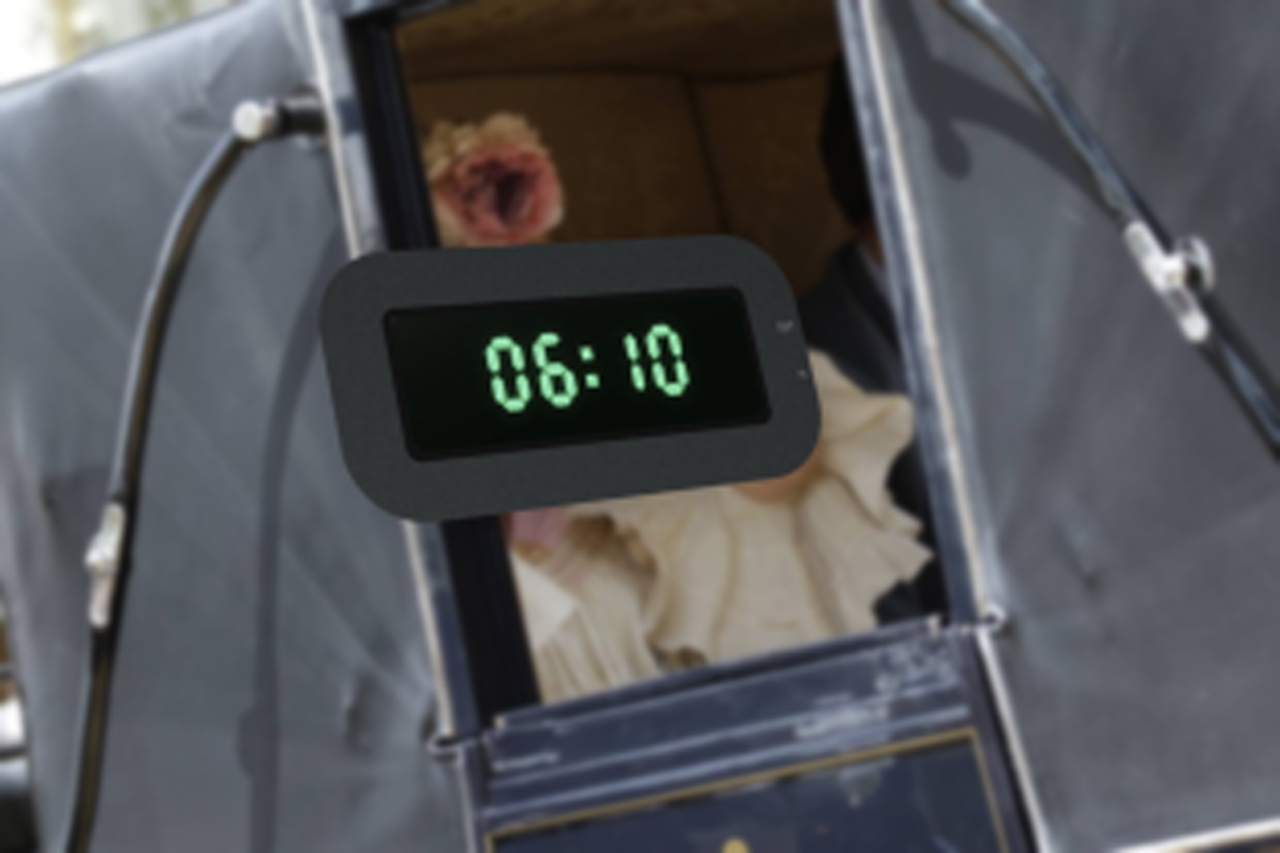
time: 6:10
